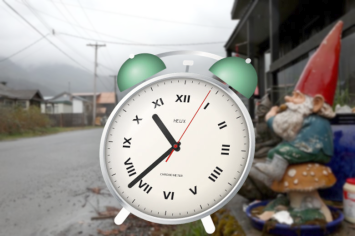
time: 10:37:04
